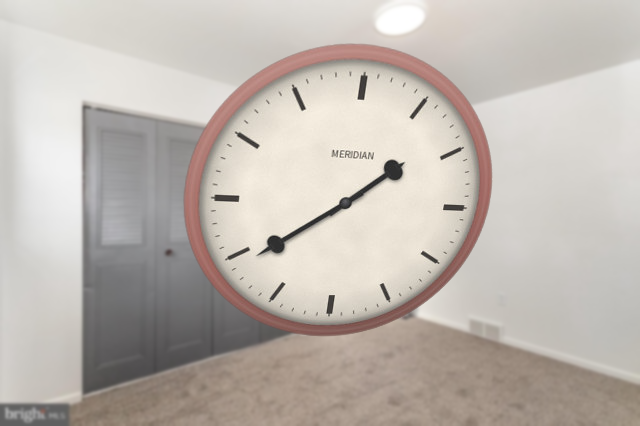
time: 1:39
